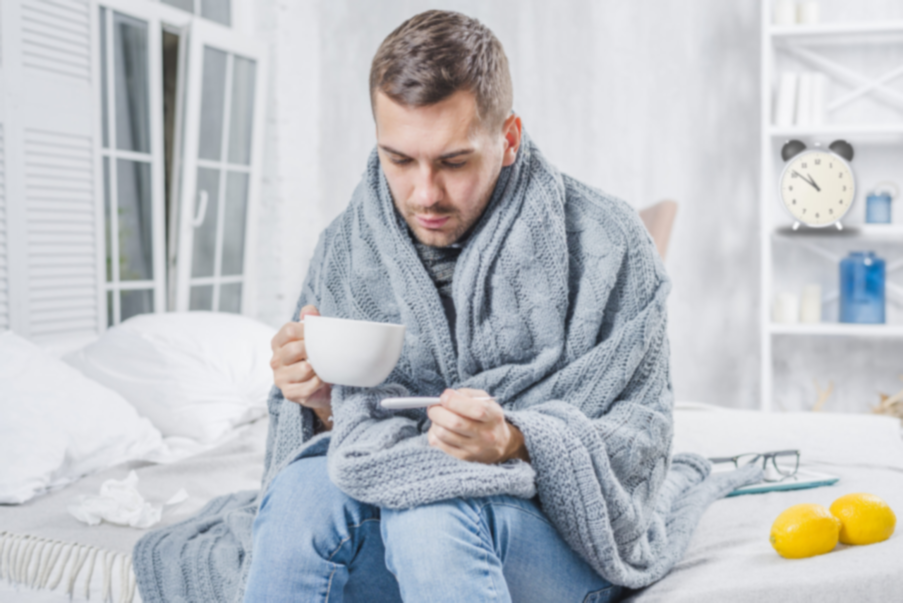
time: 10:51
